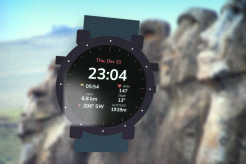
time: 23:04
